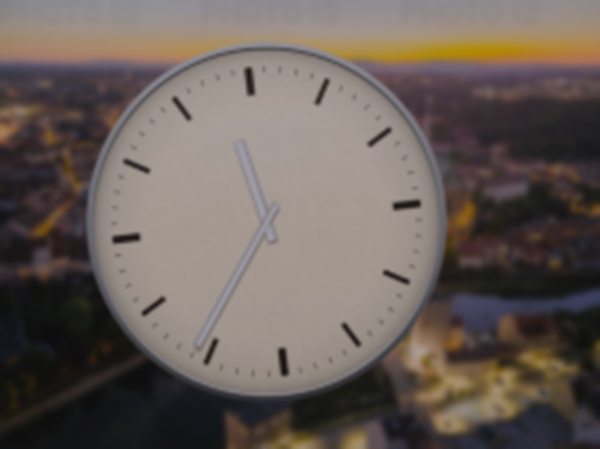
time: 11:36
